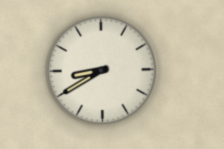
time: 8:40
